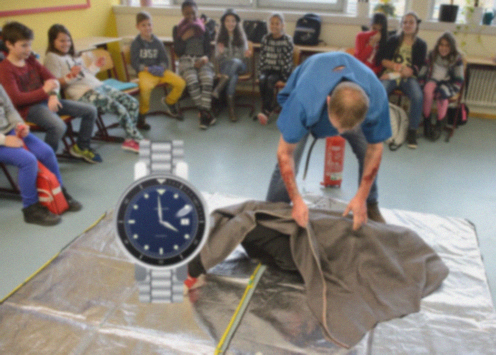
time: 3:59
